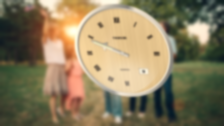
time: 9:49
